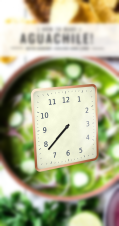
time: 7:38
